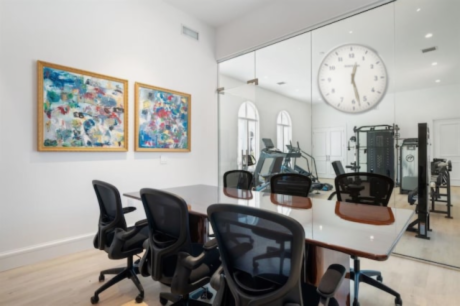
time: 12:28
